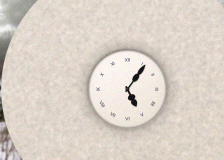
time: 5:06
